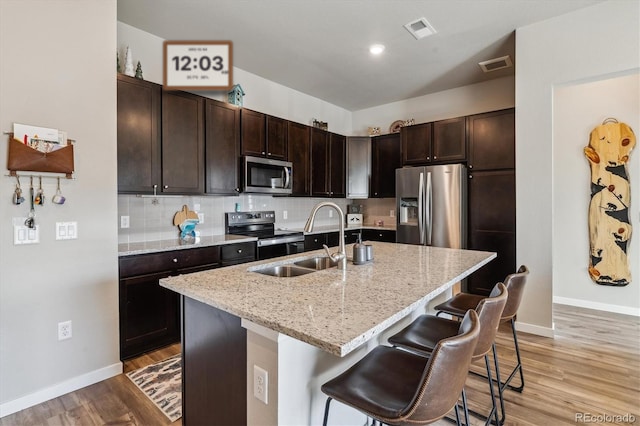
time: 12:03
